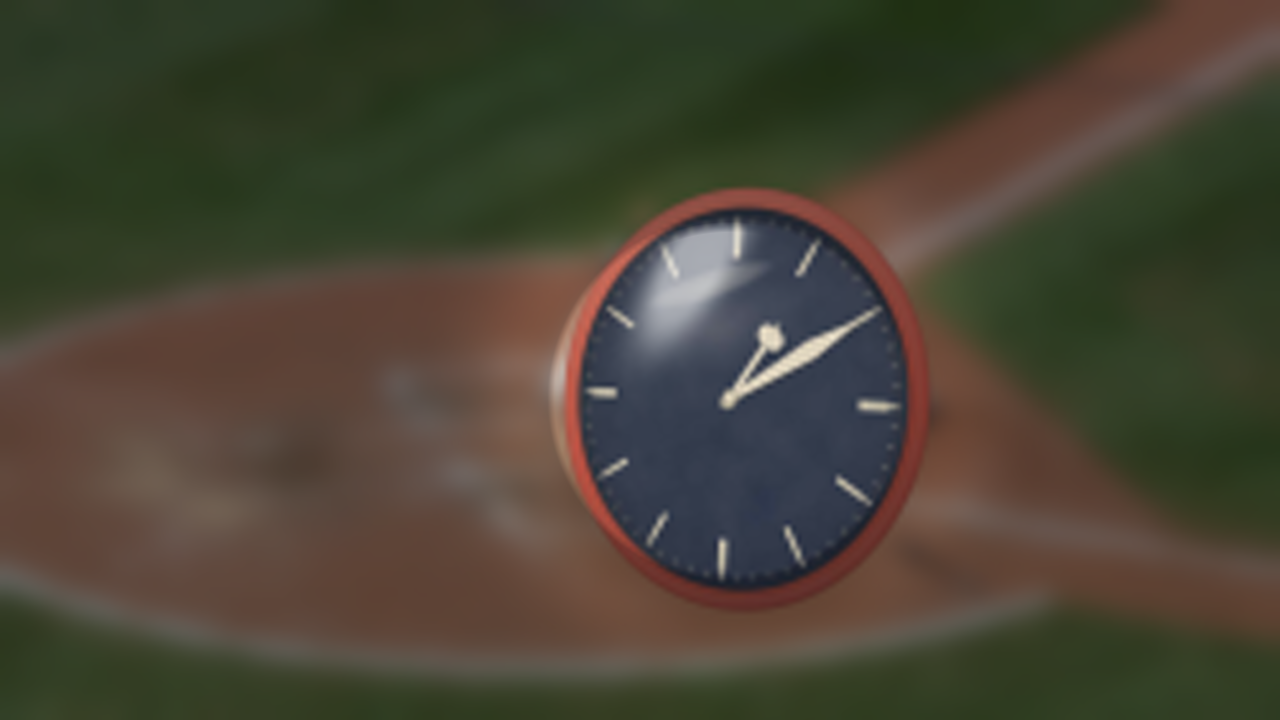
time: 1:10
